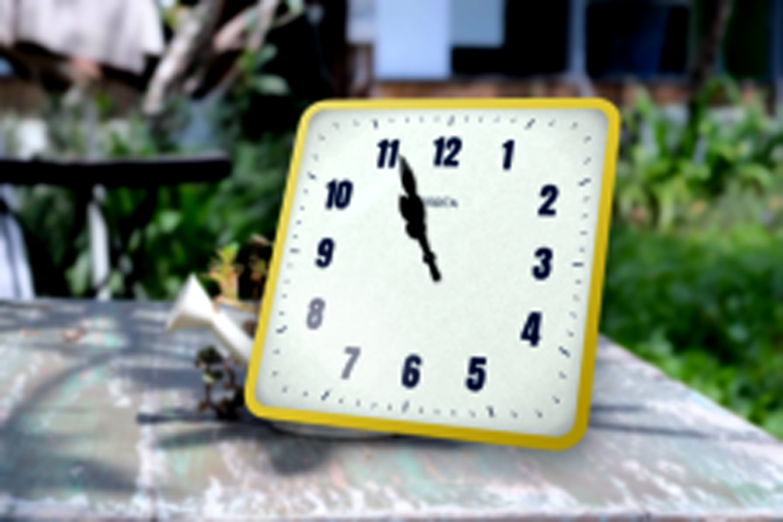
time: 10:56
